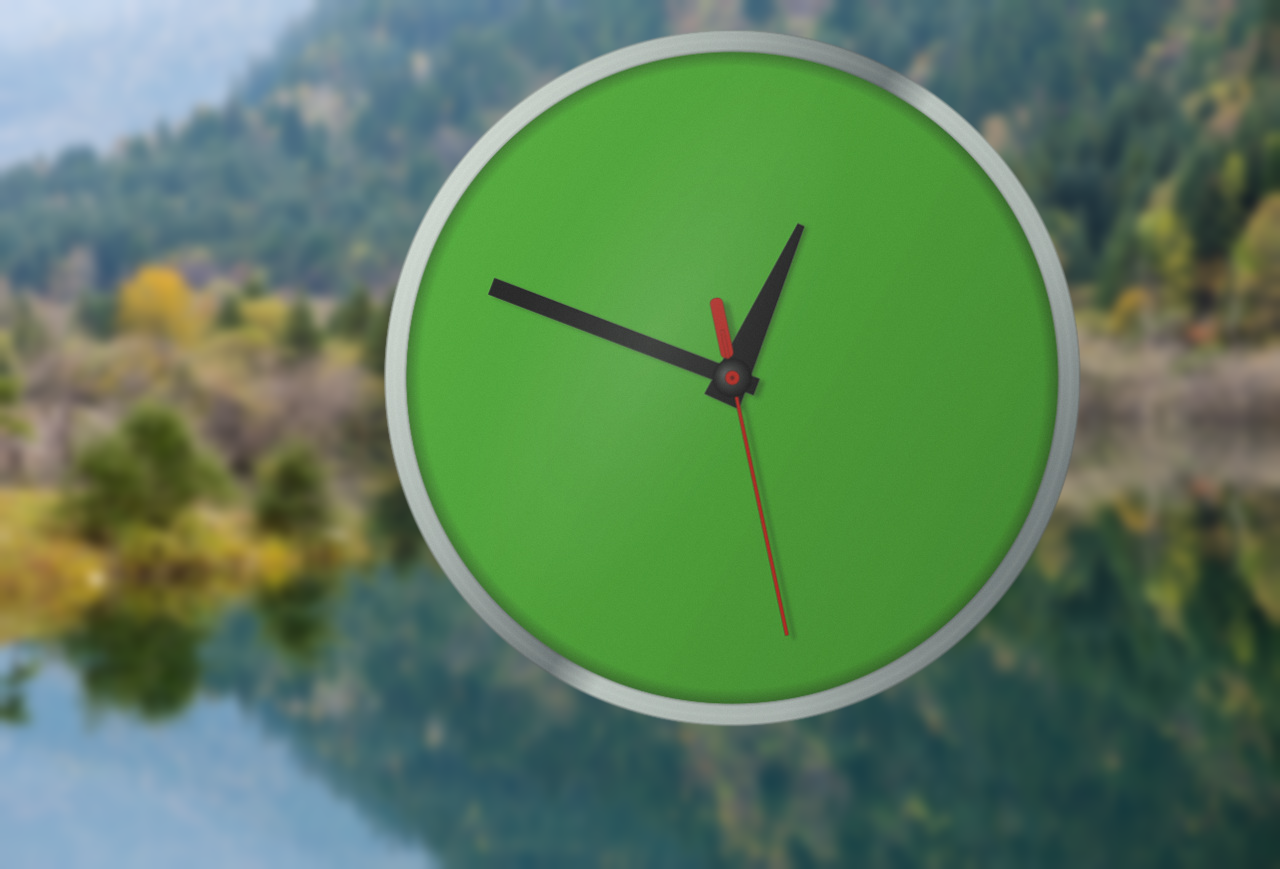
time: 12:48:28
